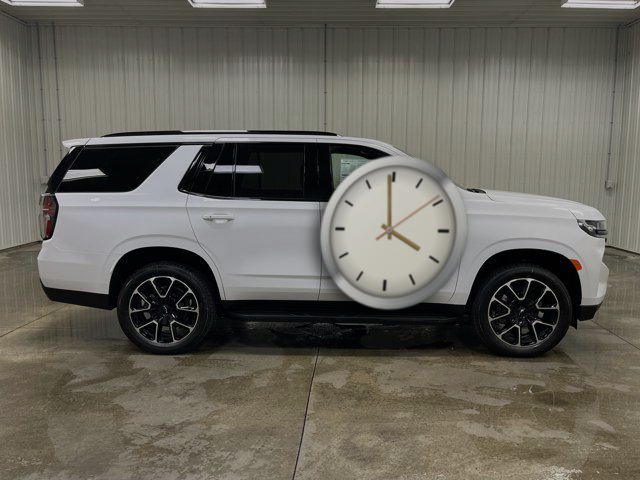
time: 3:59:09
